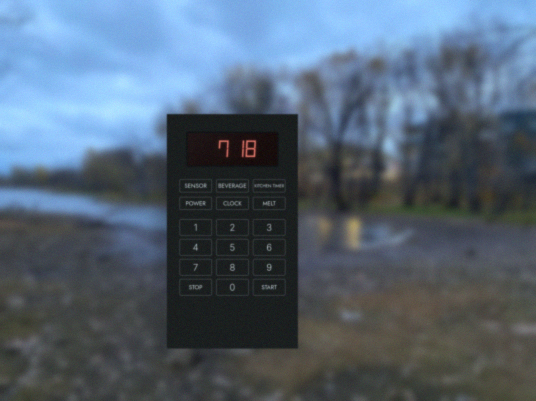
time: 7:18
